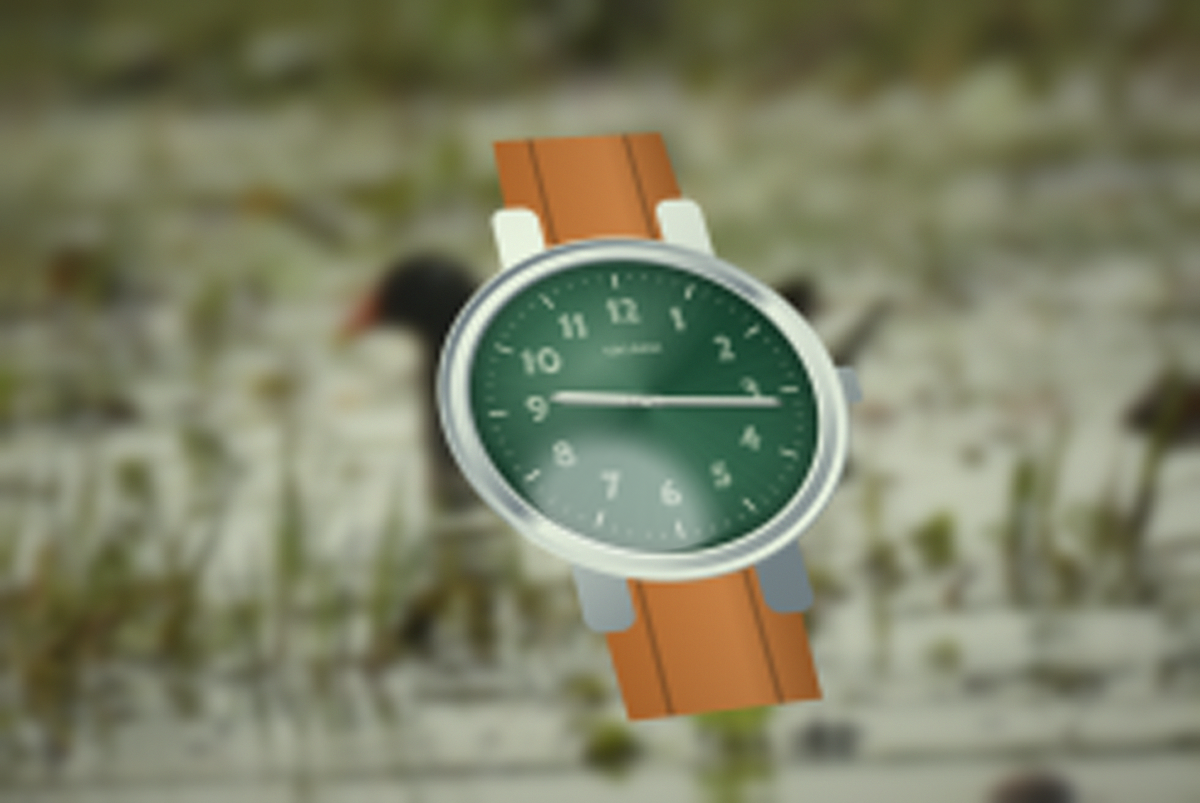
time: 9:16
